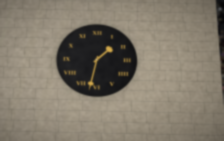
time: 1:32
